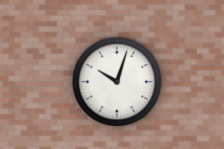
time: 10:03
